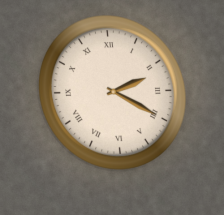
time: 2:20
